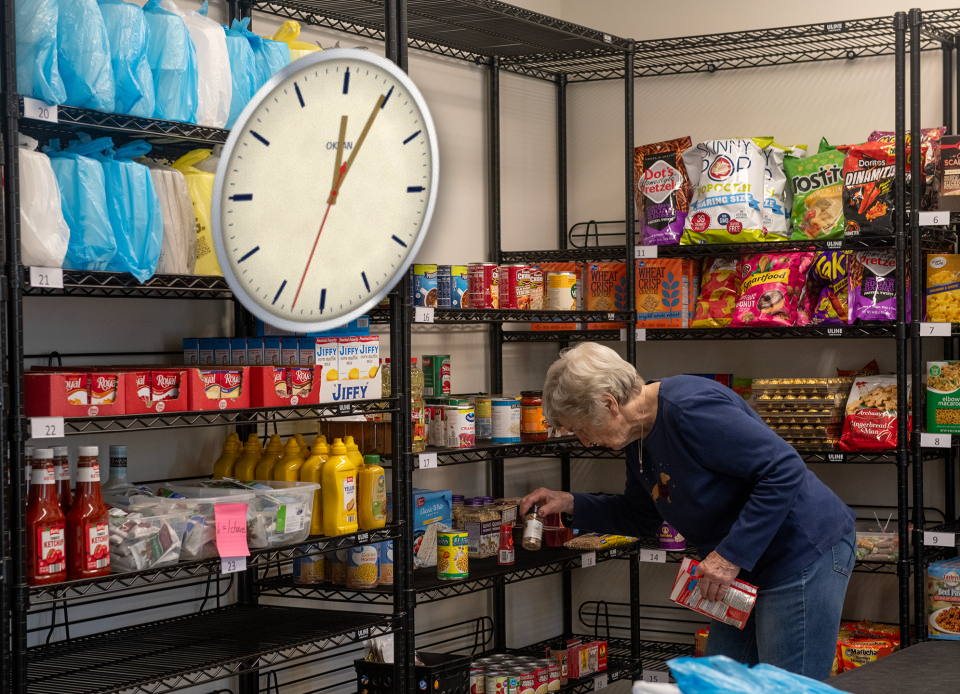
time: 12:04:33
